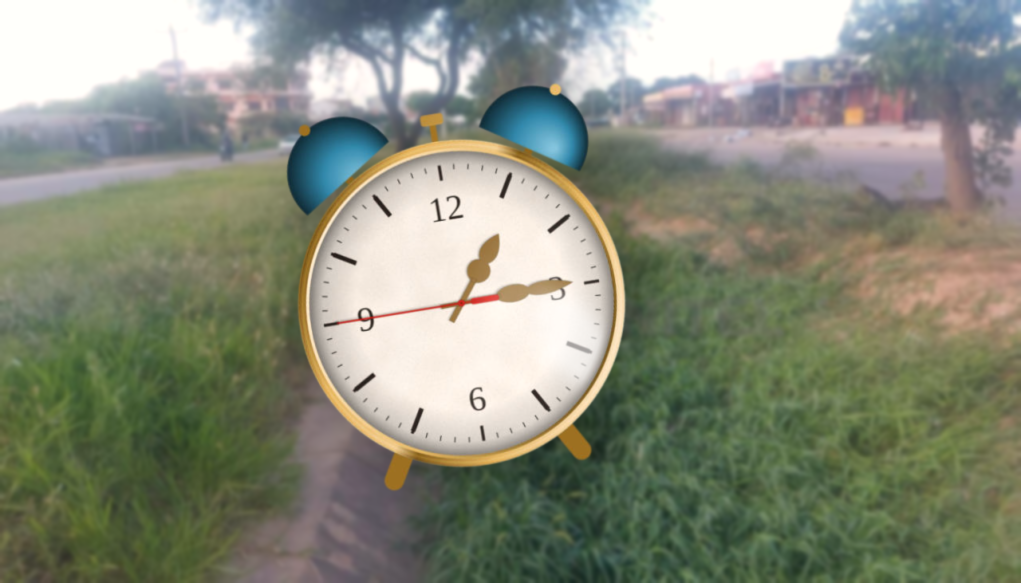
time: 1:14:45
